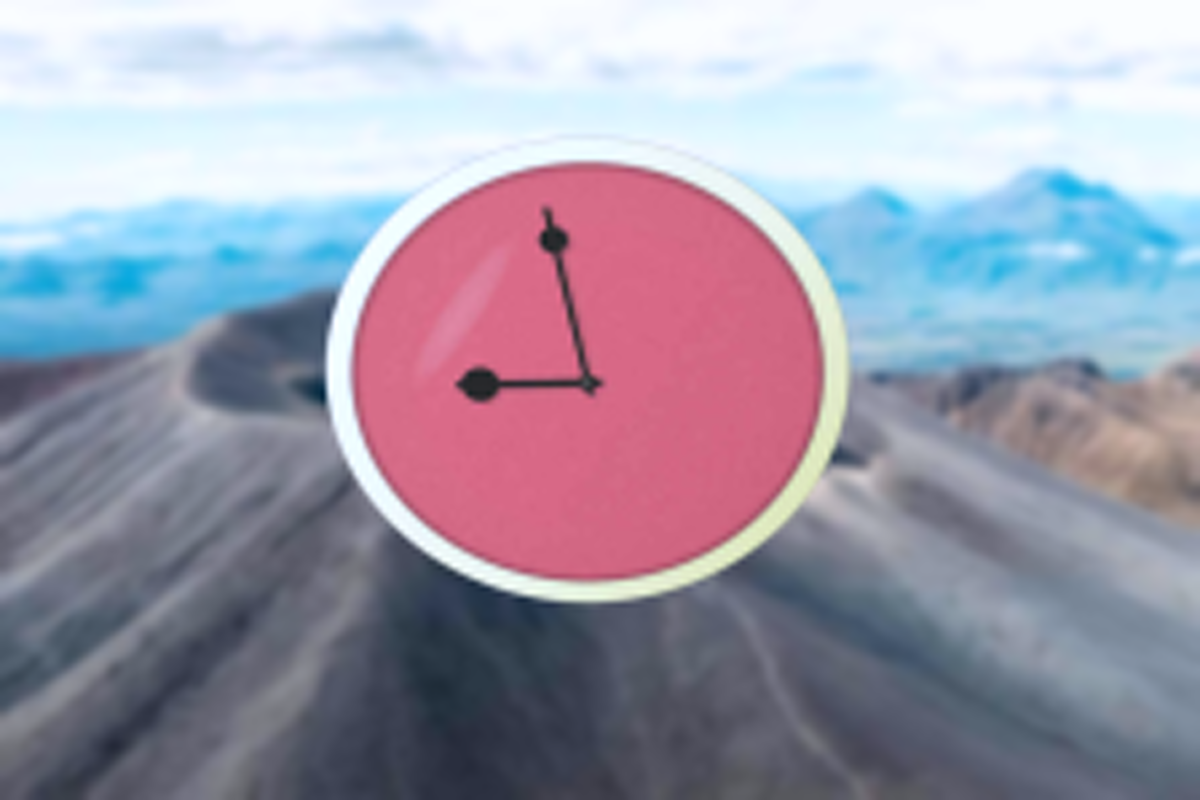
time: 8:58
